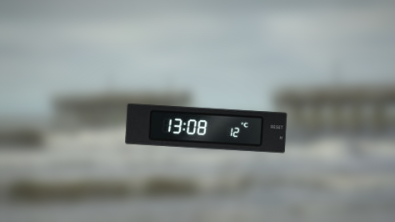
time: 13:08
